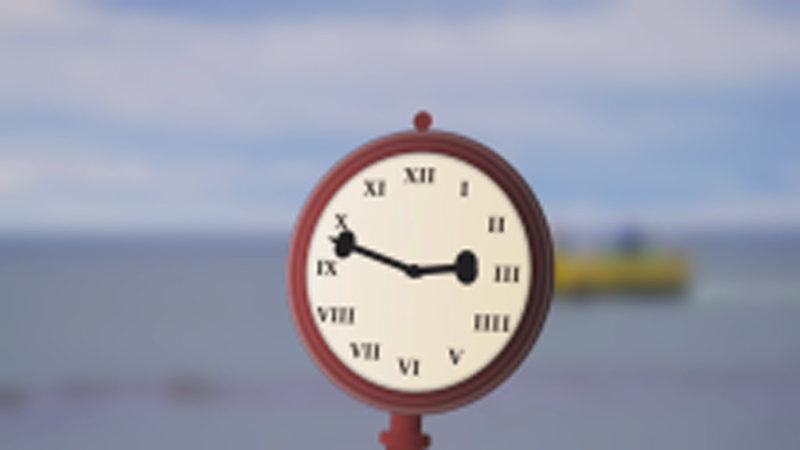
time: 2:48
